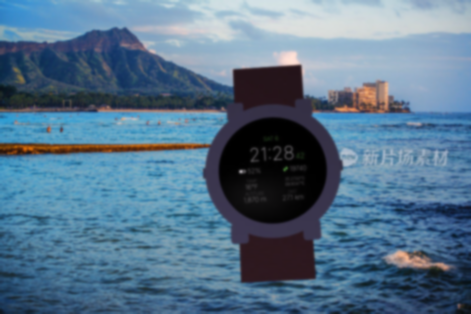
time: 21:28
